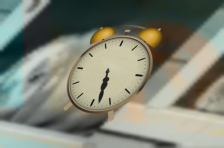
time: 5:28
